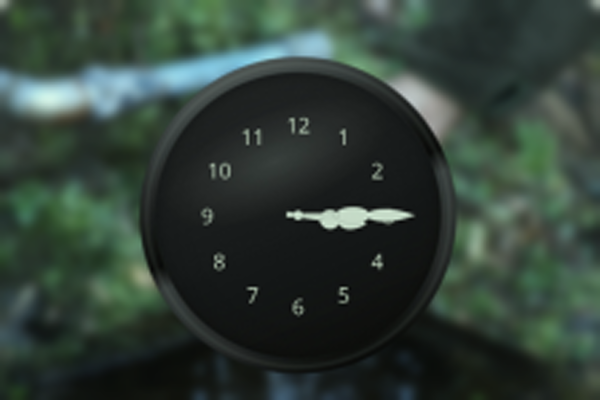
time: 3:15
